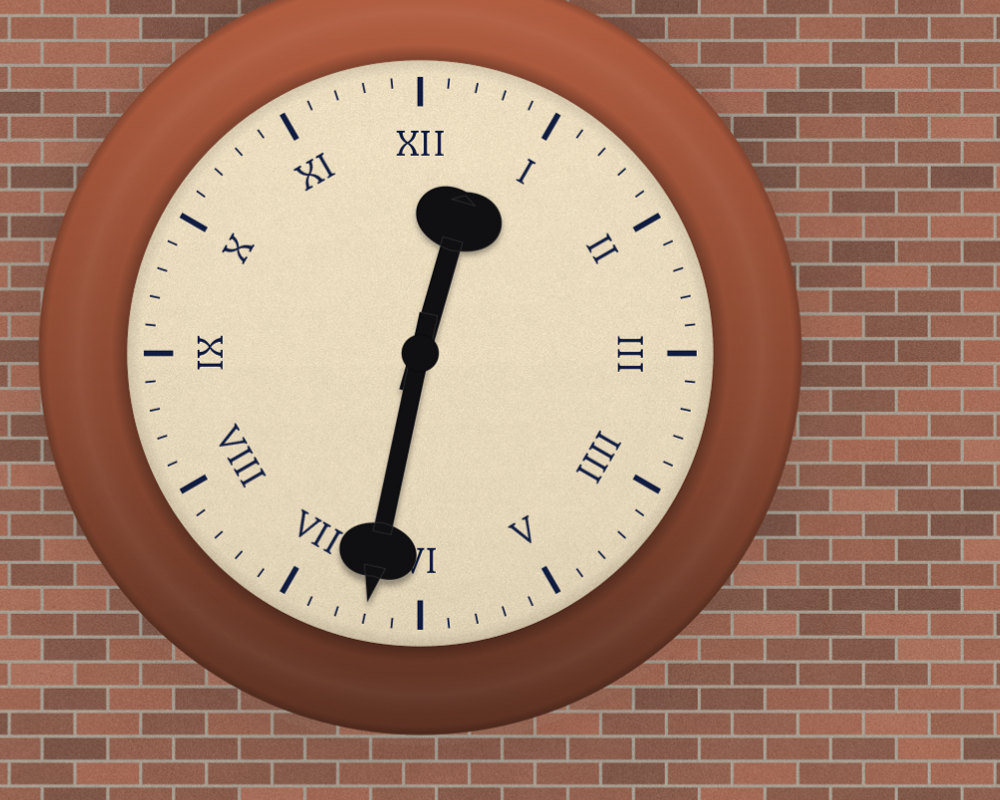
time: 12:32
